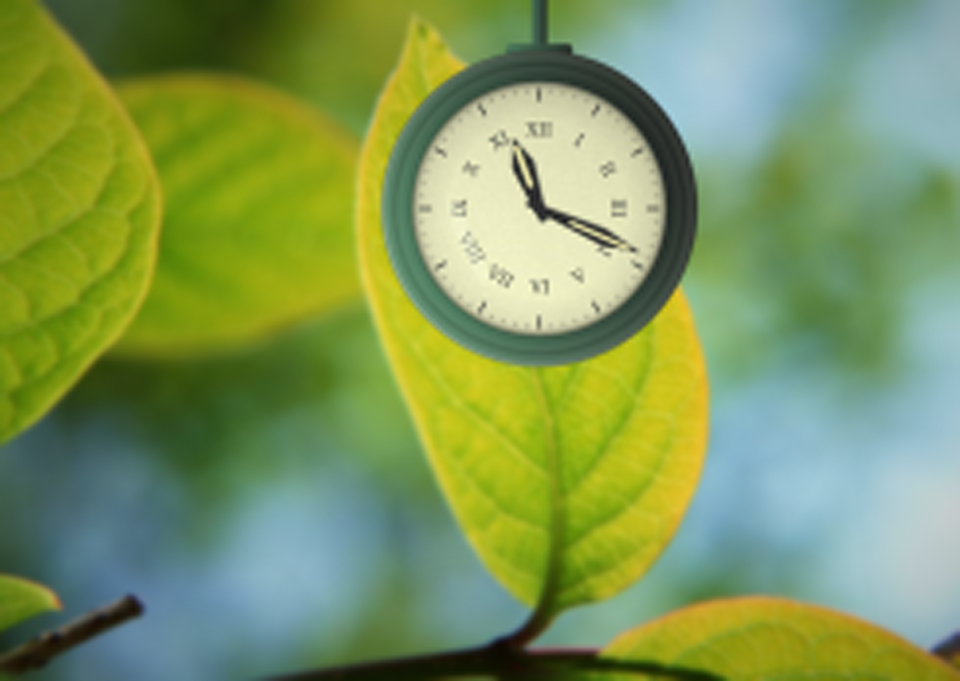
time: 11:19
